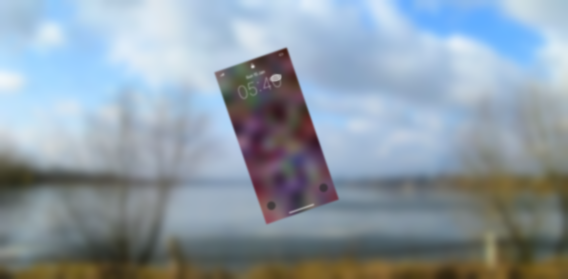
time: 5:40
